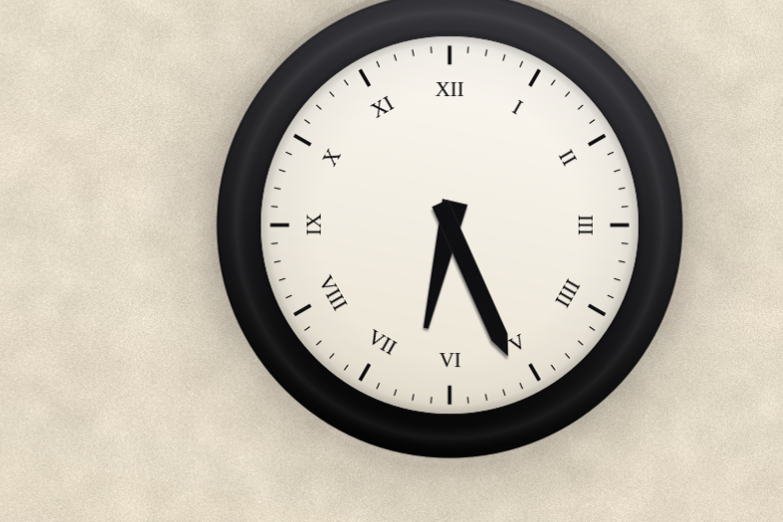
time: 6:26
